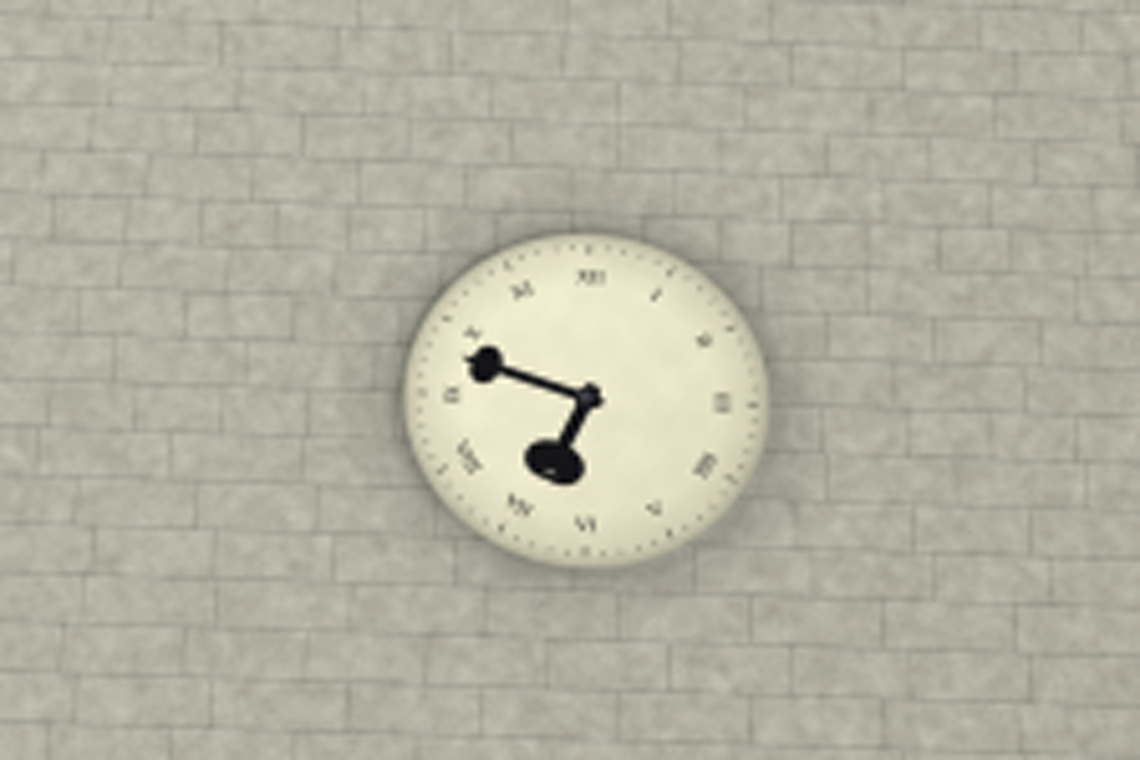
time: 6:48
